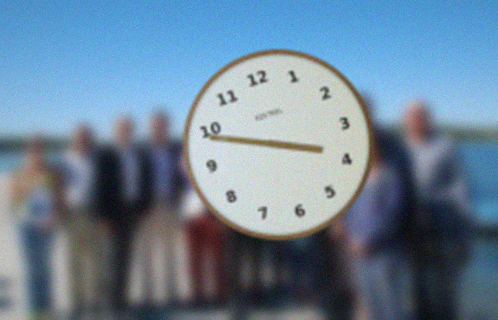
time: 3:49
